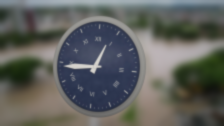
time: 12:44
